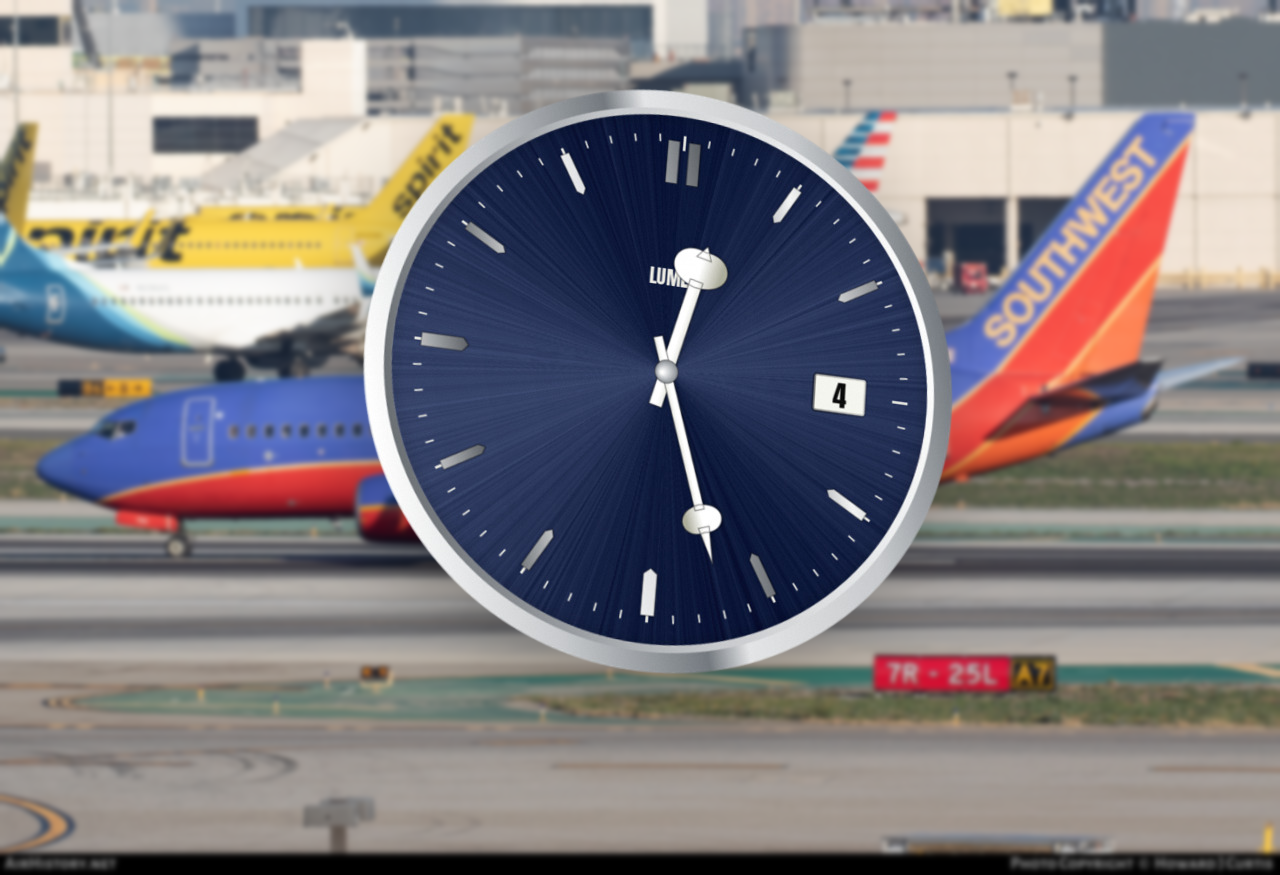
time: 12:27
